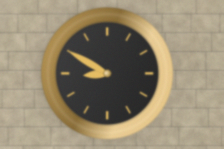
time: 8:50
